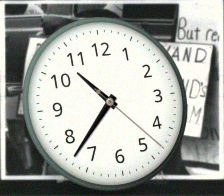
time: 10:37:23
